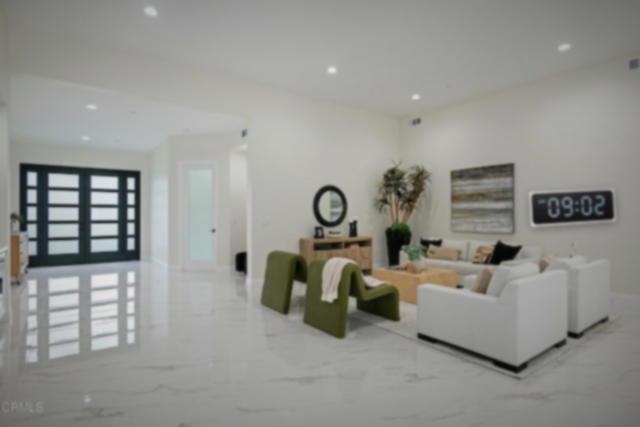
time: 9:02
